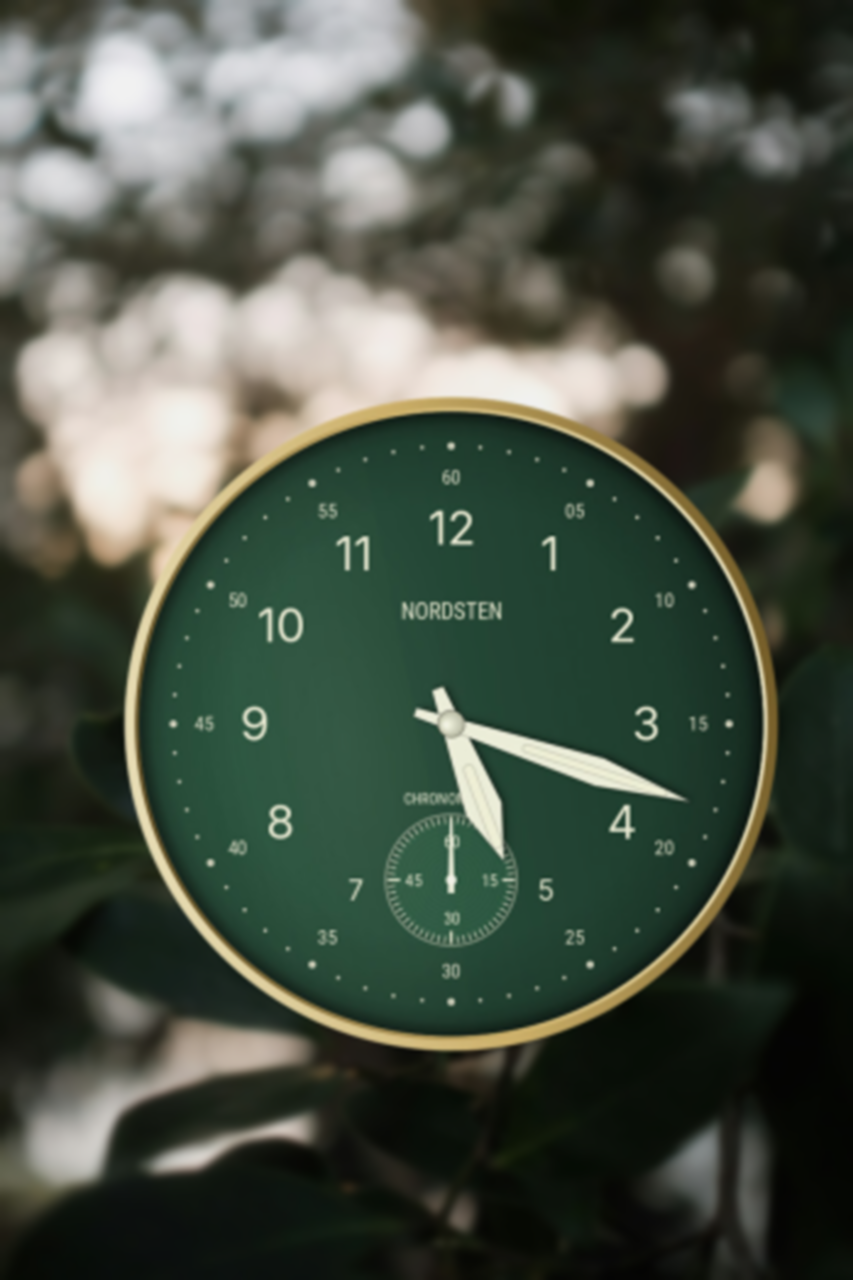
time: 5:18
